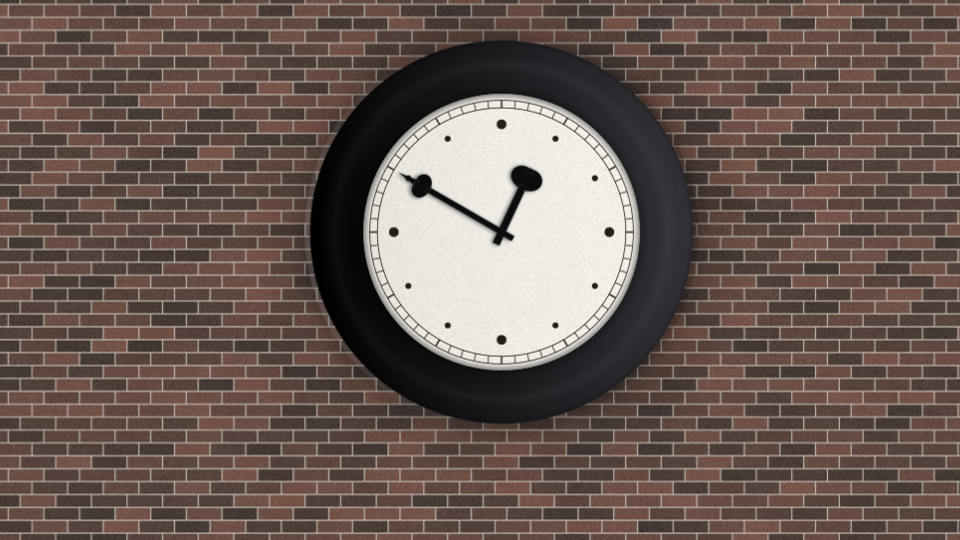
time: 12:50
